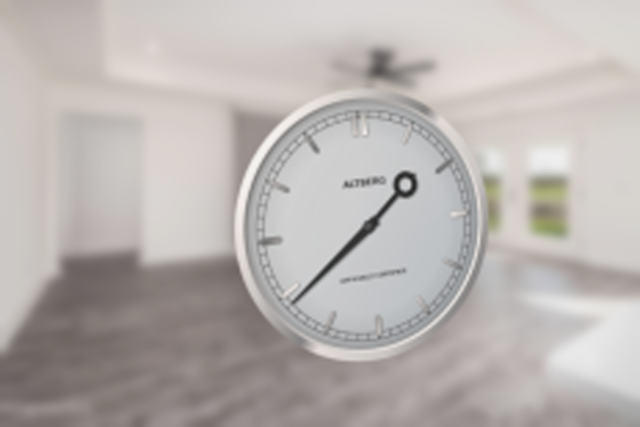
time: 1:39
